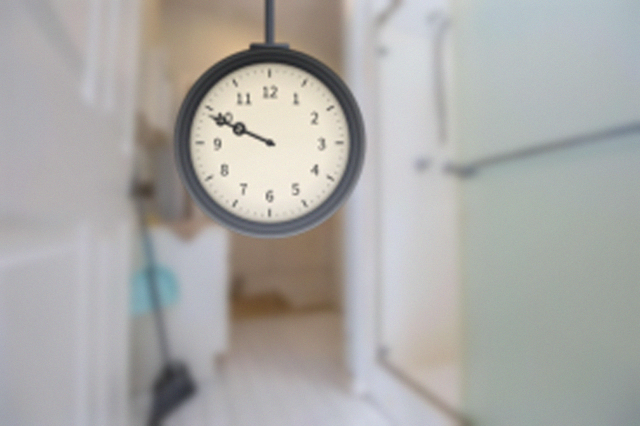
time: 9:49
